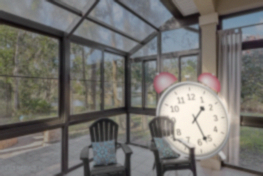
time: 1:27
